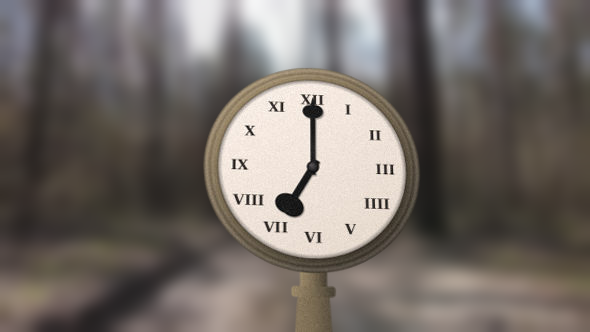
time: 7:00
